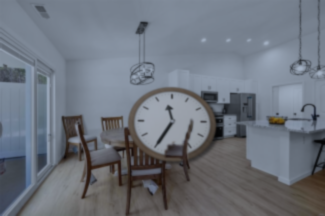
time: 11:35
